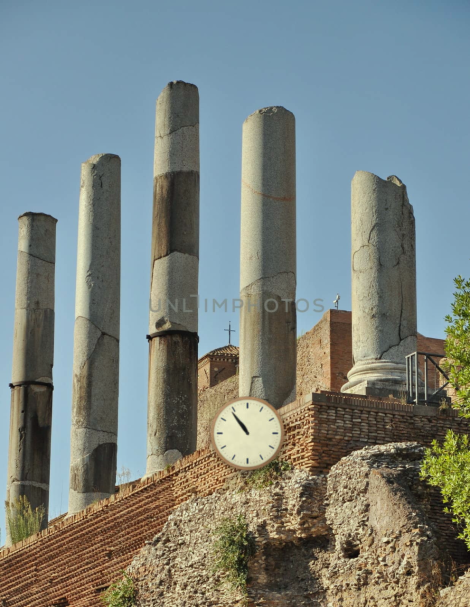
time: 10:54
